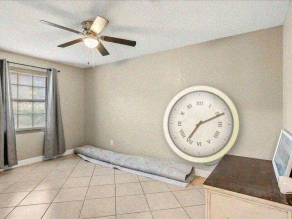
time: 7:11
